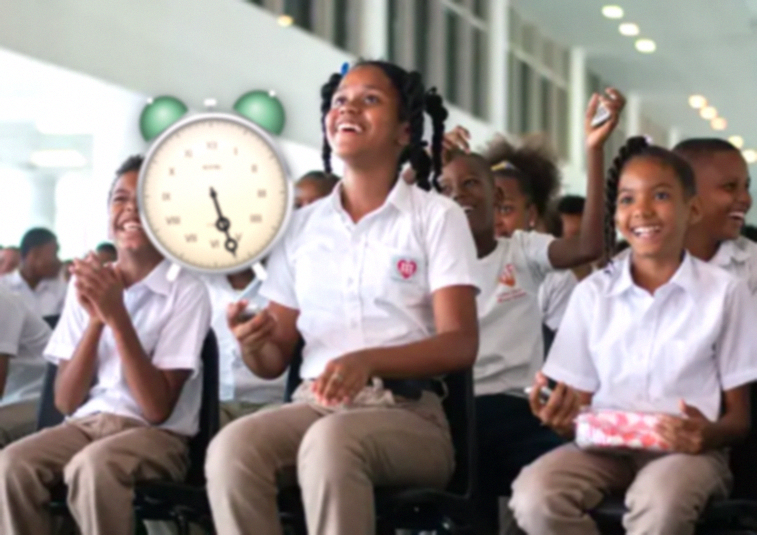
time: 5:27
